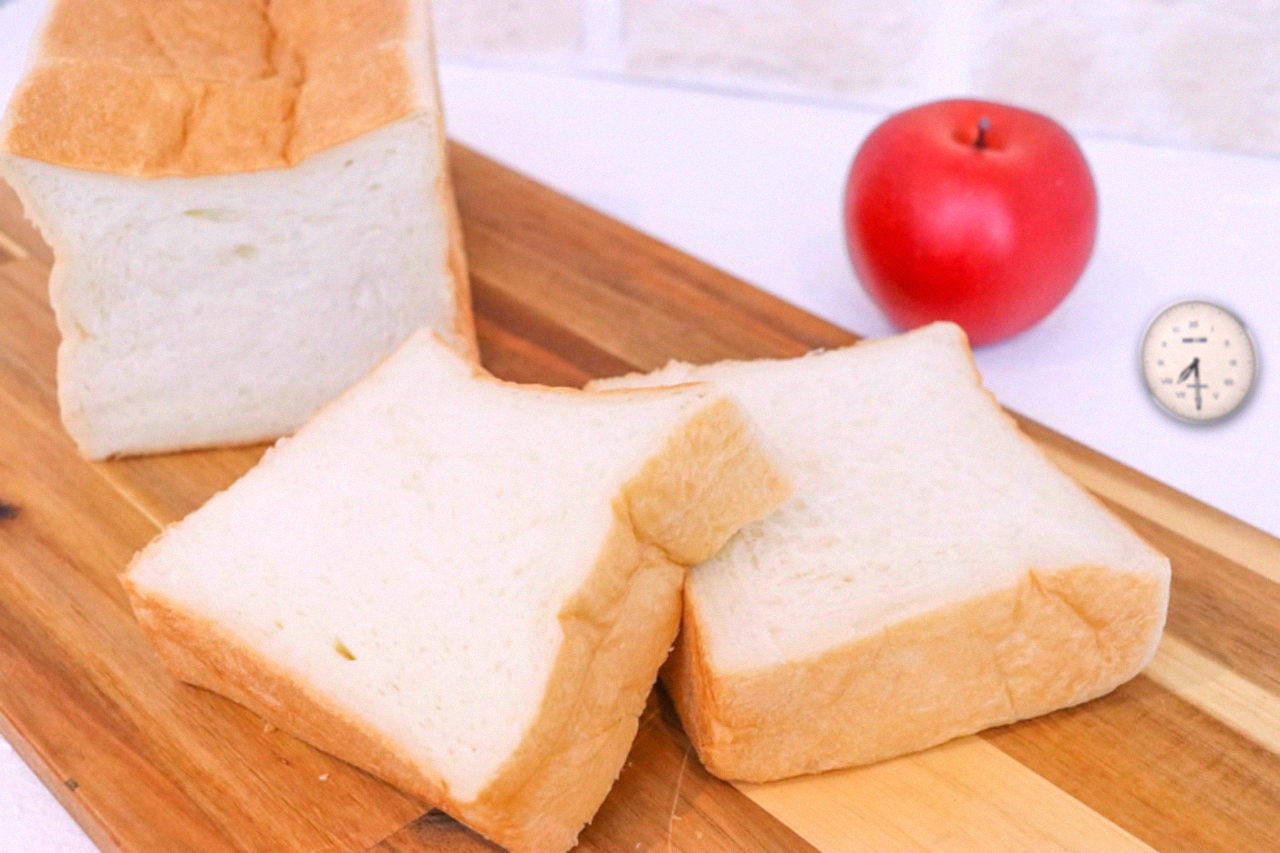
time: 7:30
